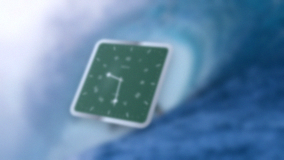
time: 9:29
